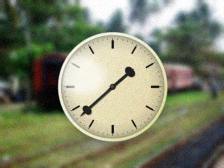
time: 1:38
